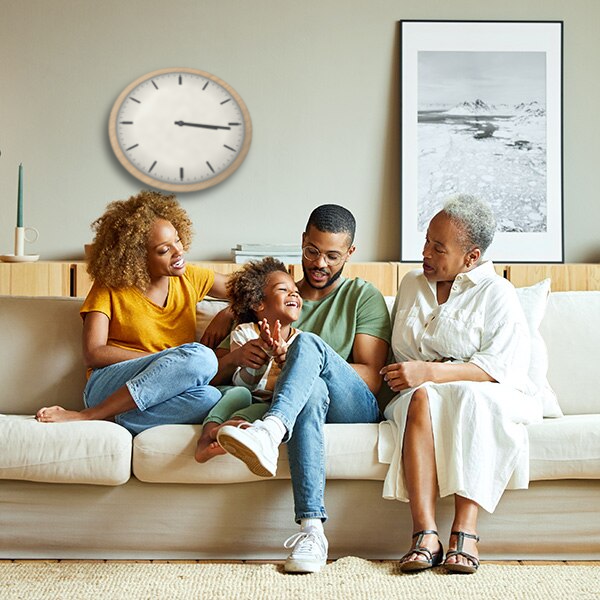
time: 3:16
